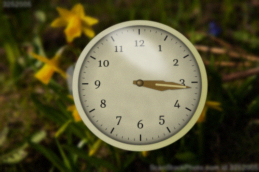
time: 3:16
